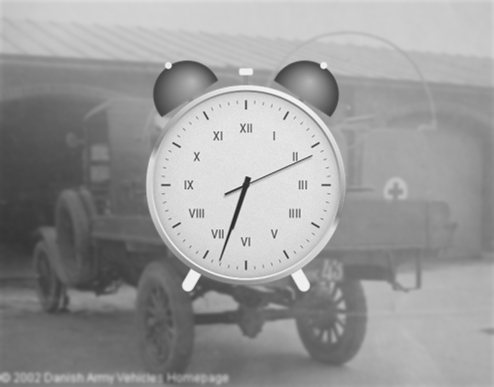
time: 6:33:11
